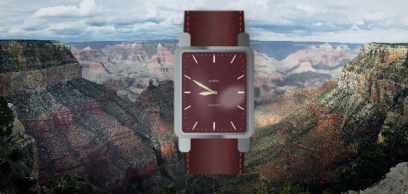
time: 8:50
